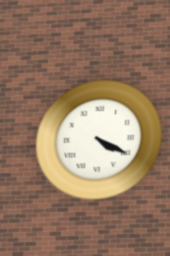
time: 4:20
